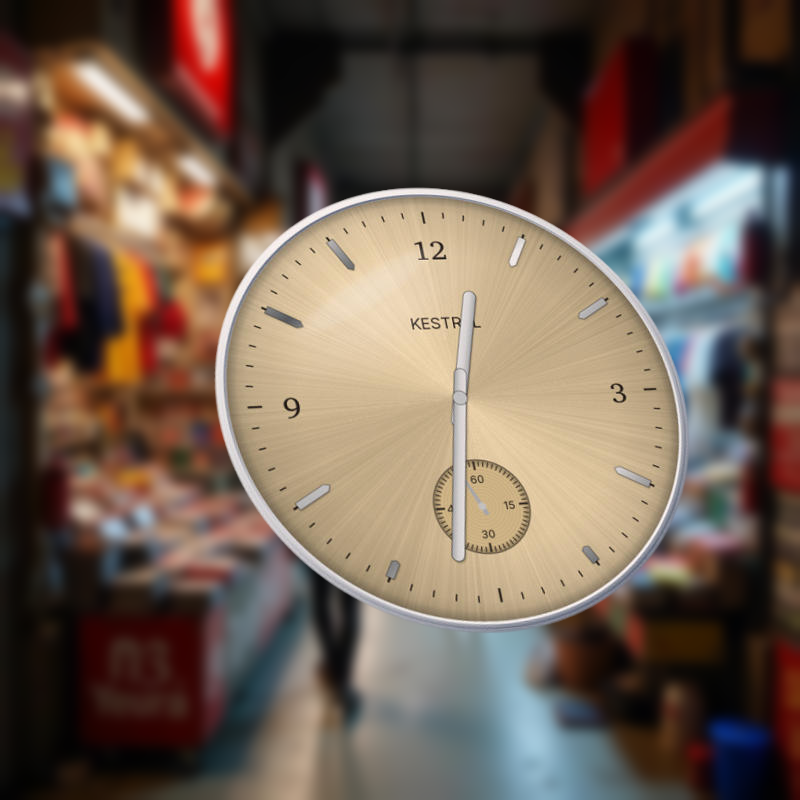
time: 12:31:56
